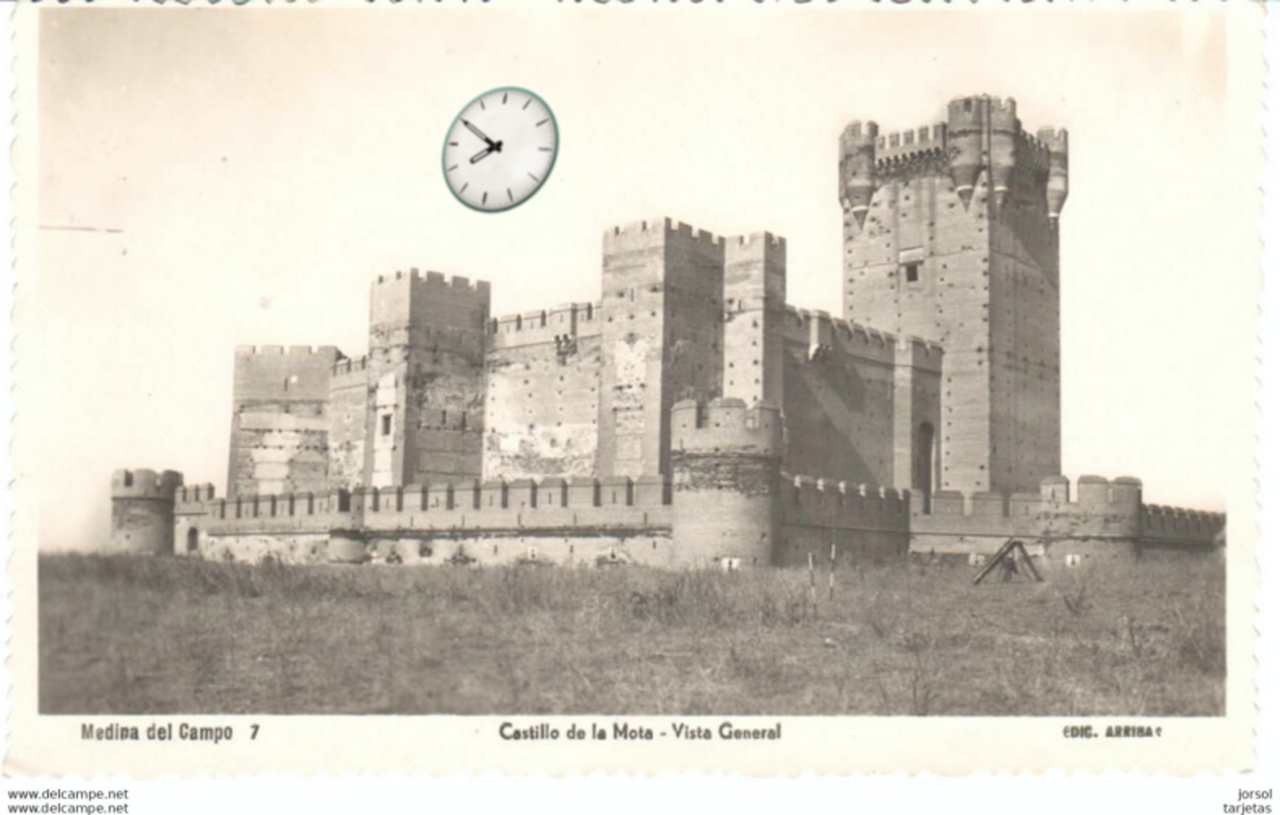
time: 7:50
